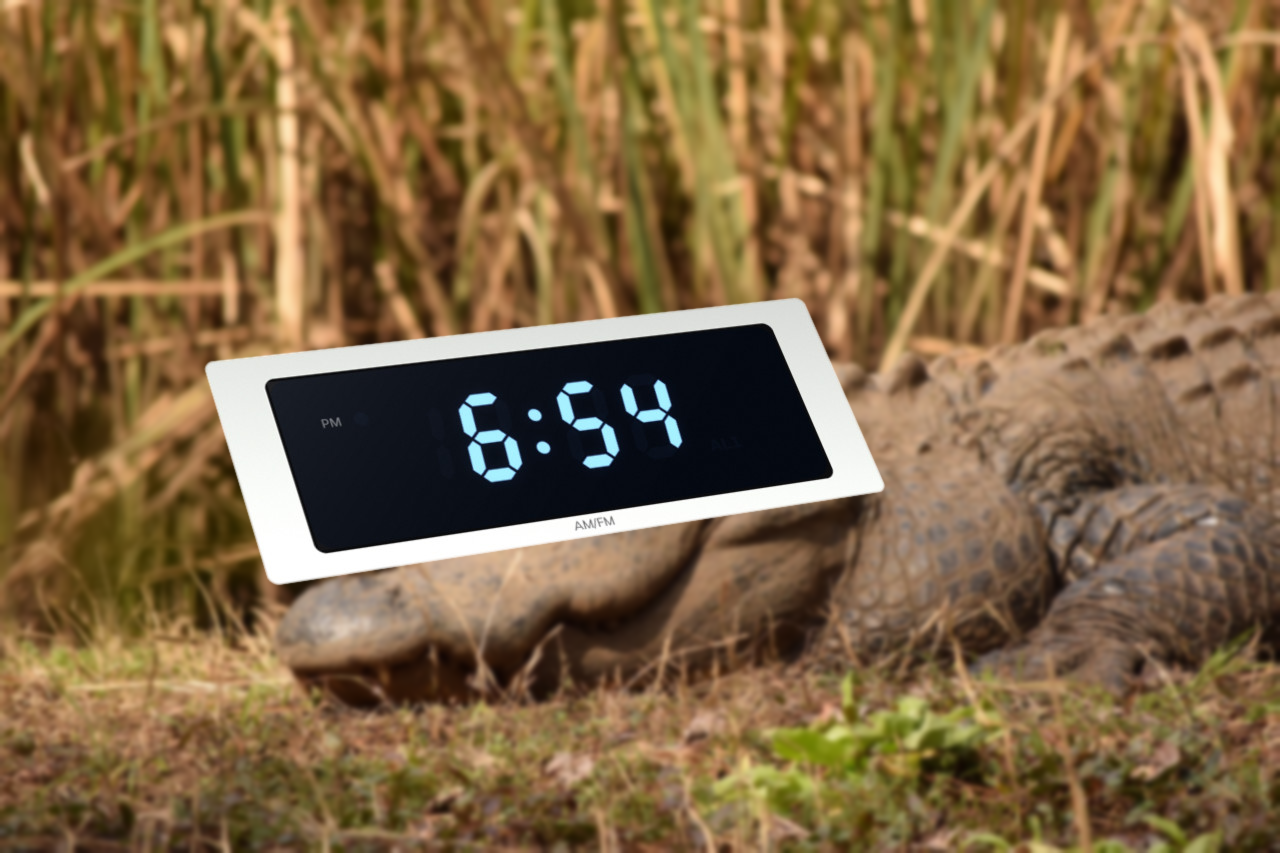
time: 6:54
